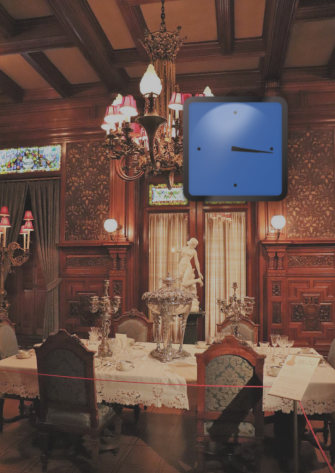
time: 3:16
